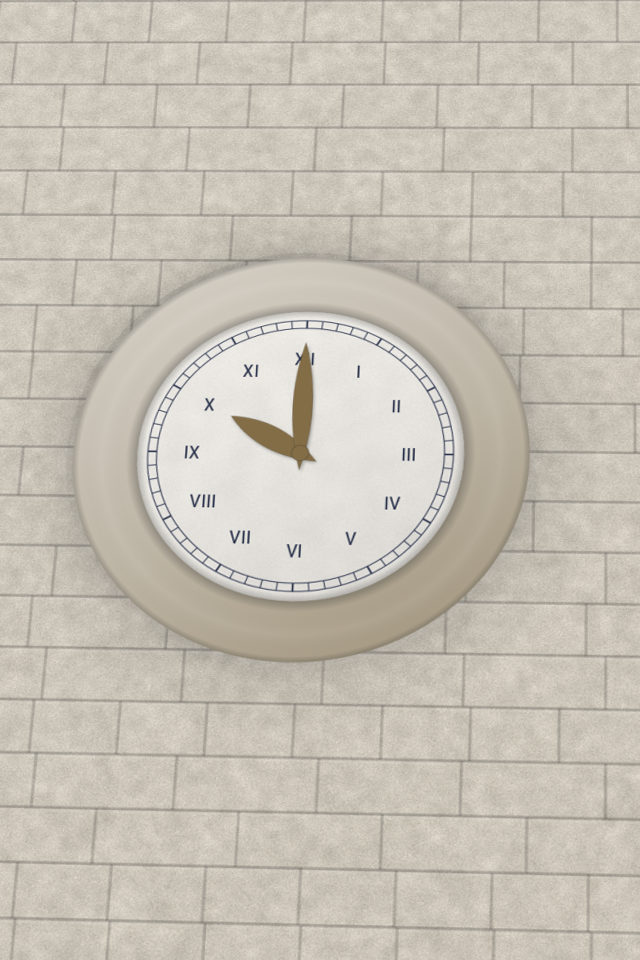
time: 10:00
